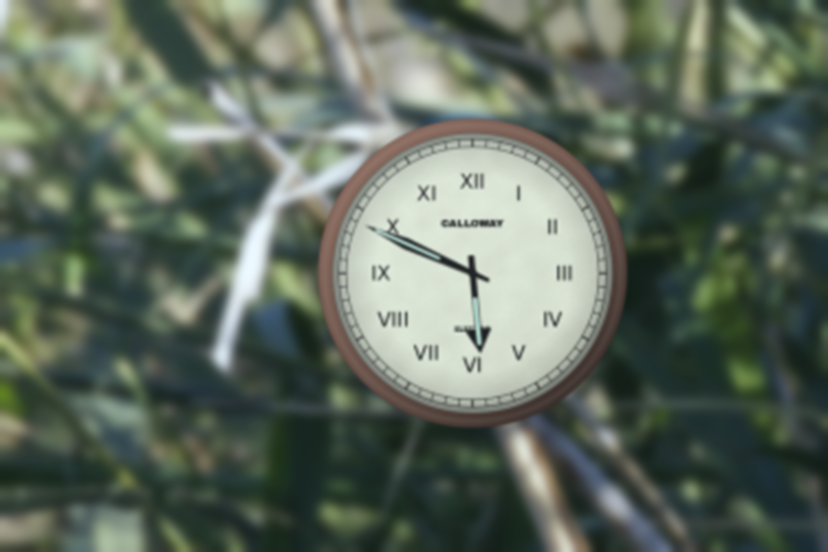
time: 5:49
